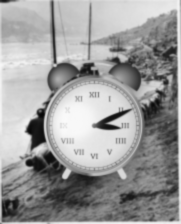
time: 3:11
